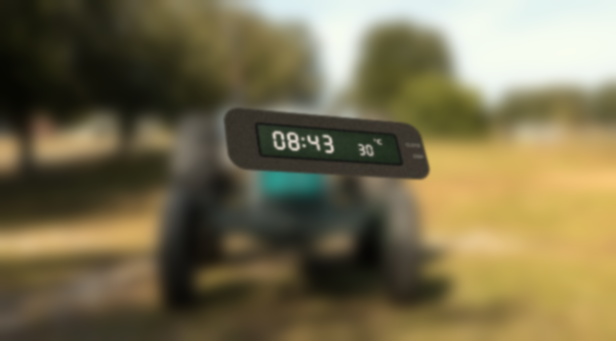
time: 8:43
